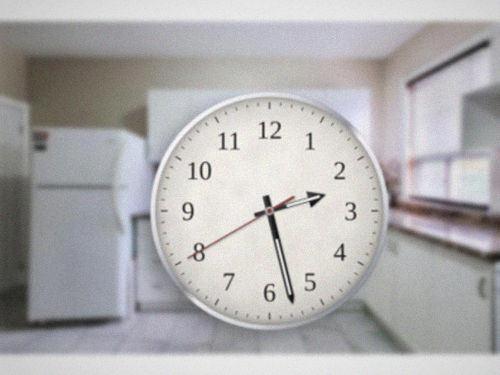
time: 2:27:40
